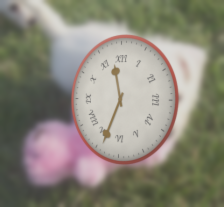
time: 11:34
